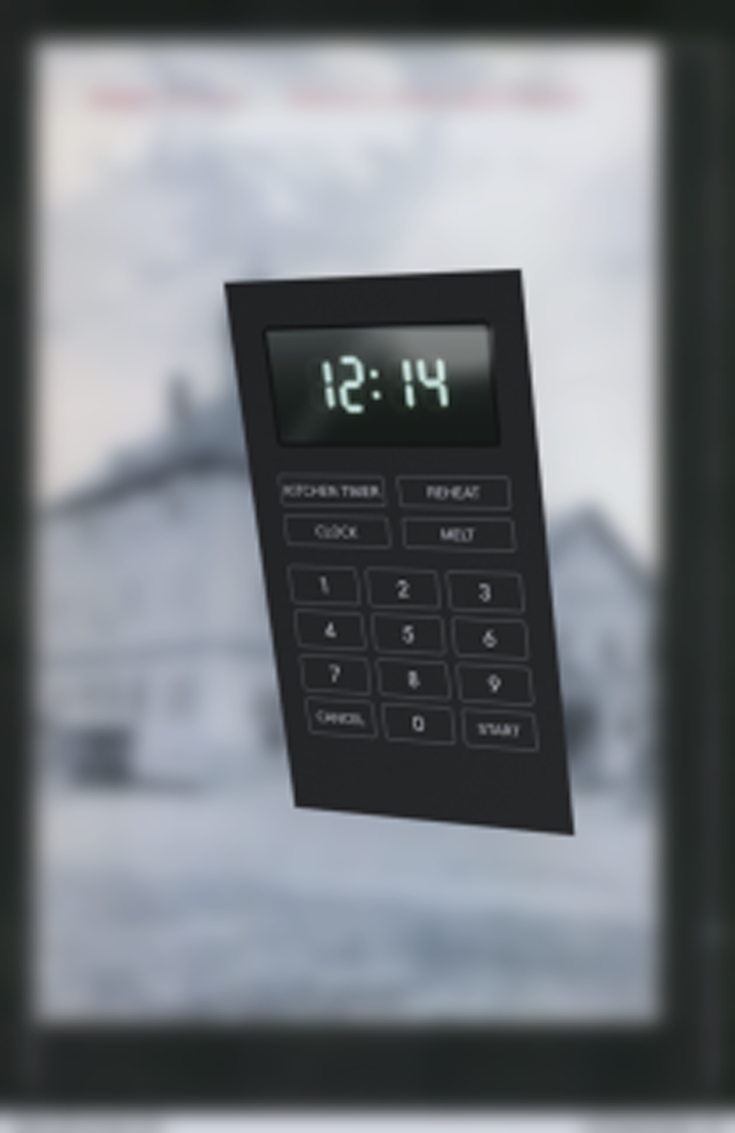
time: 12:14
